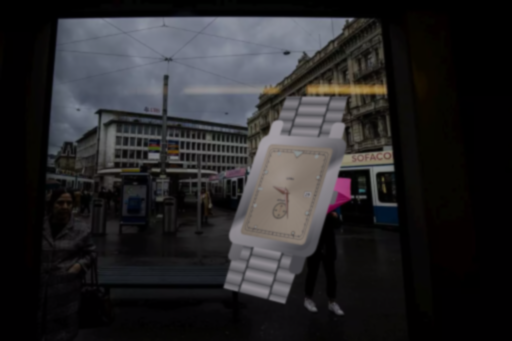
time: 9:26
